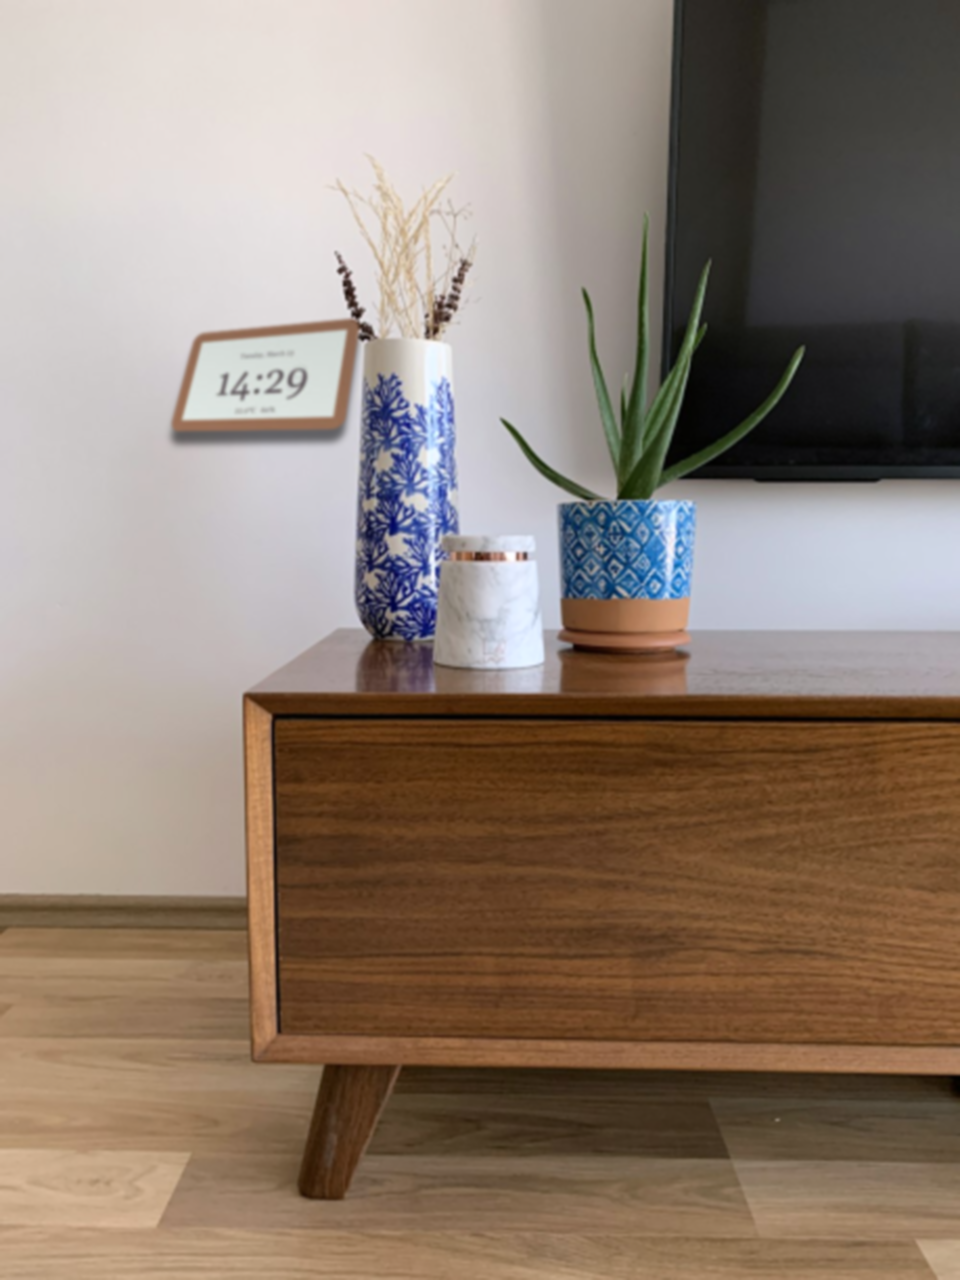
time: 14:29
